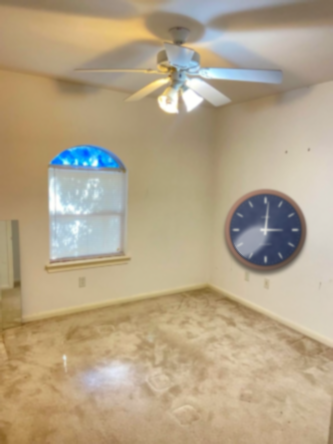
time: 3:01
